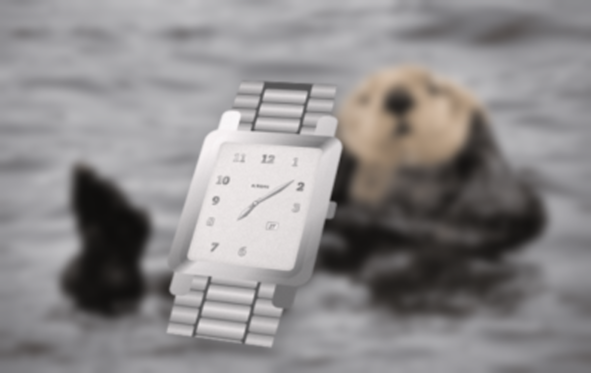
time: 7:08
